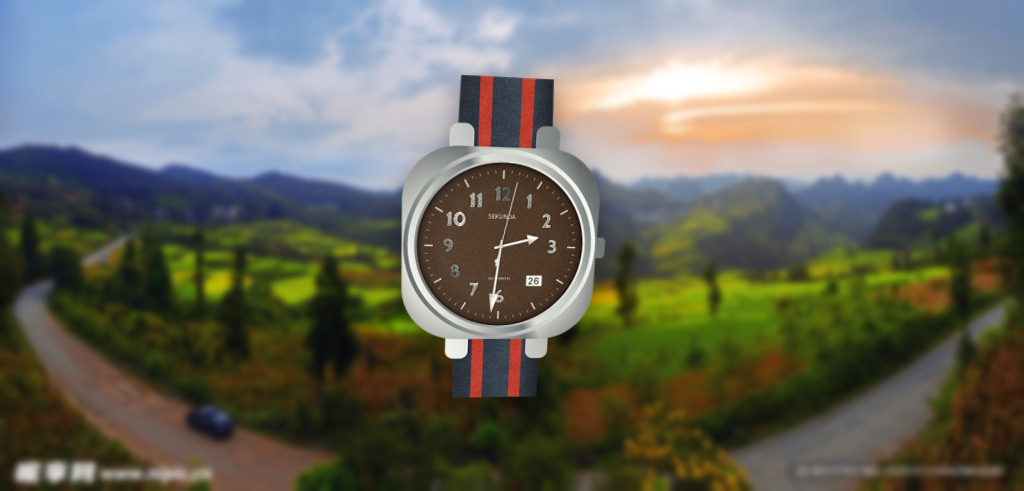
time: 2:31:02
